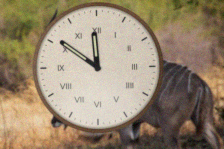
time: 11:51
